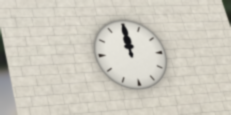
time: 12:00
